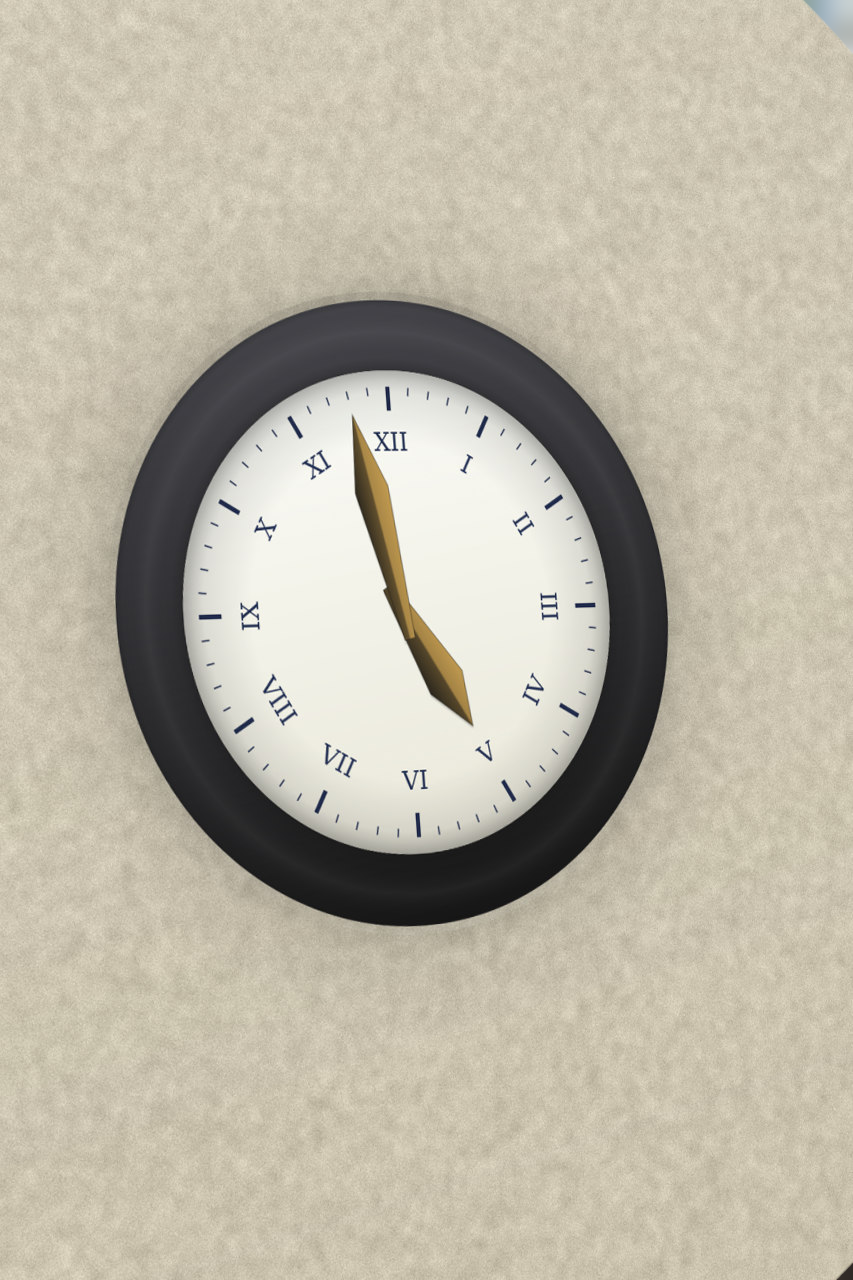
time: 4:58
